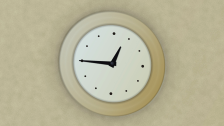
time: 12:45
